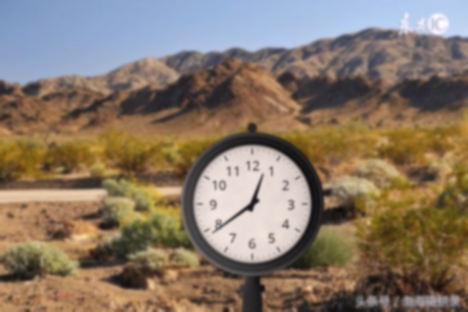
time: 12:39
